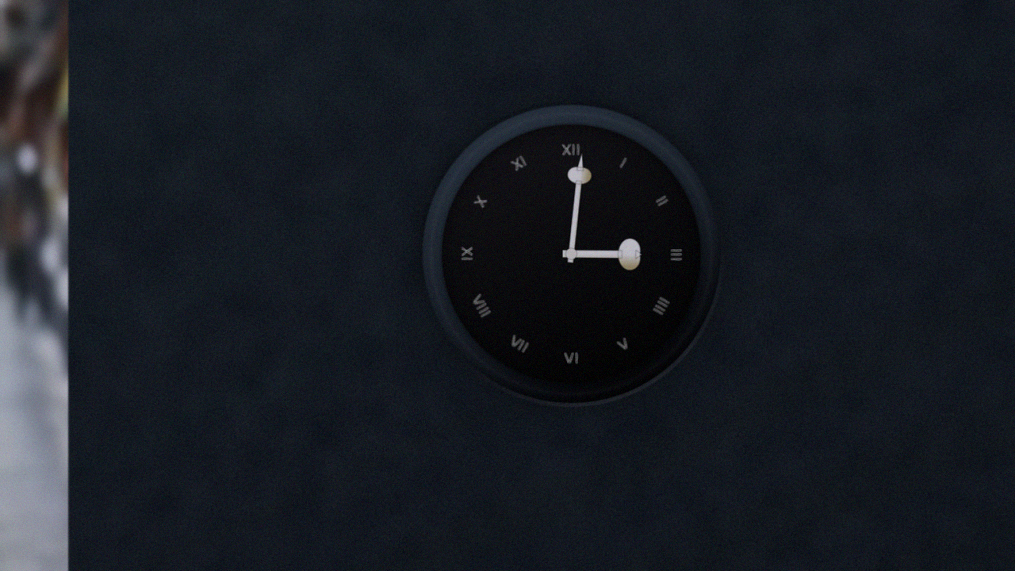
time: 3:01
